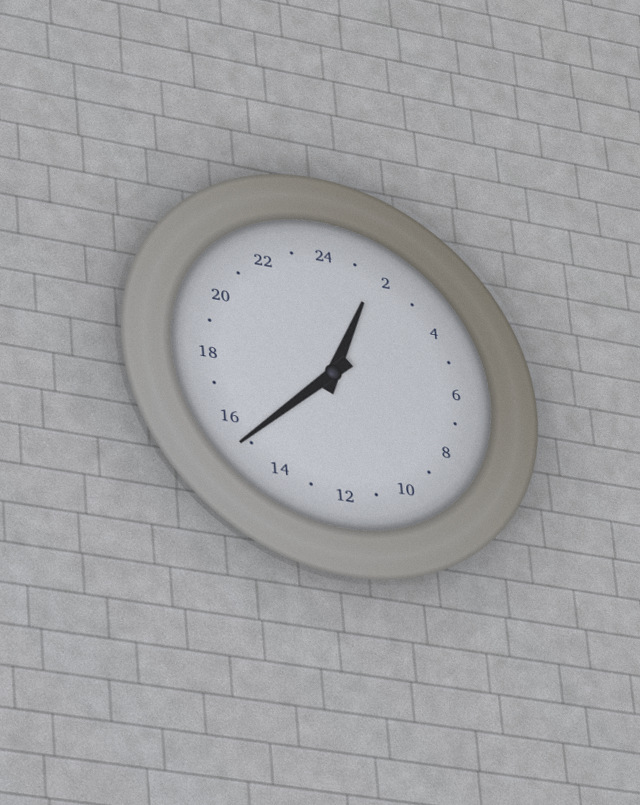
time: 1:38
